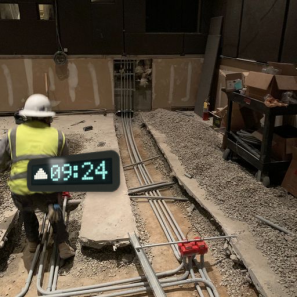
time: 9:24
